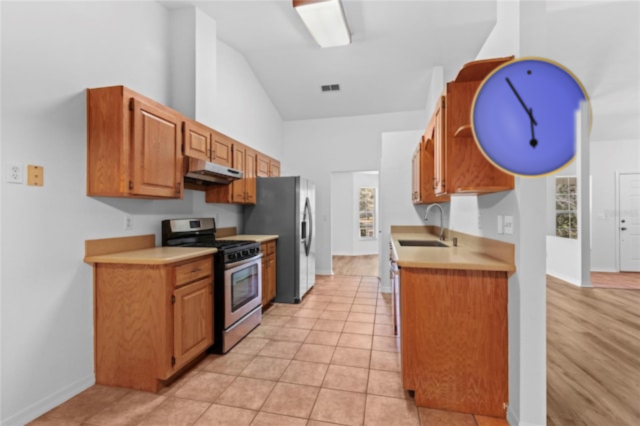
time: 5:55
